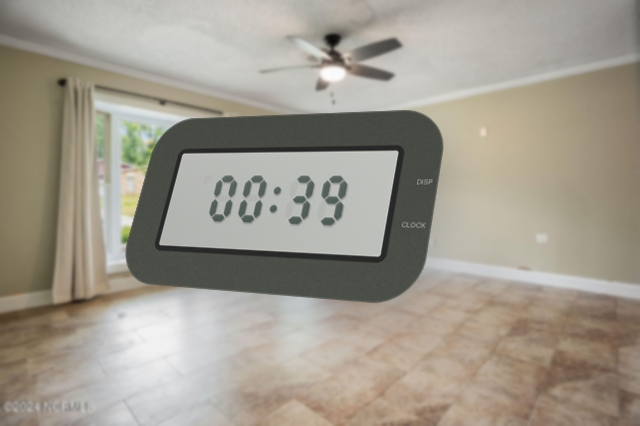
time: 0:39
